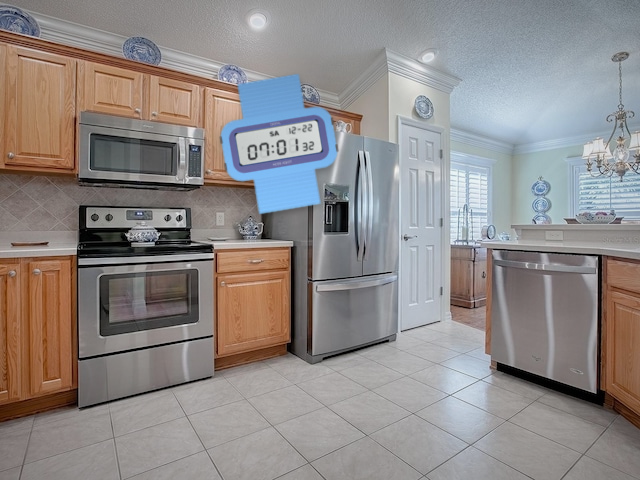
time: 7:01
